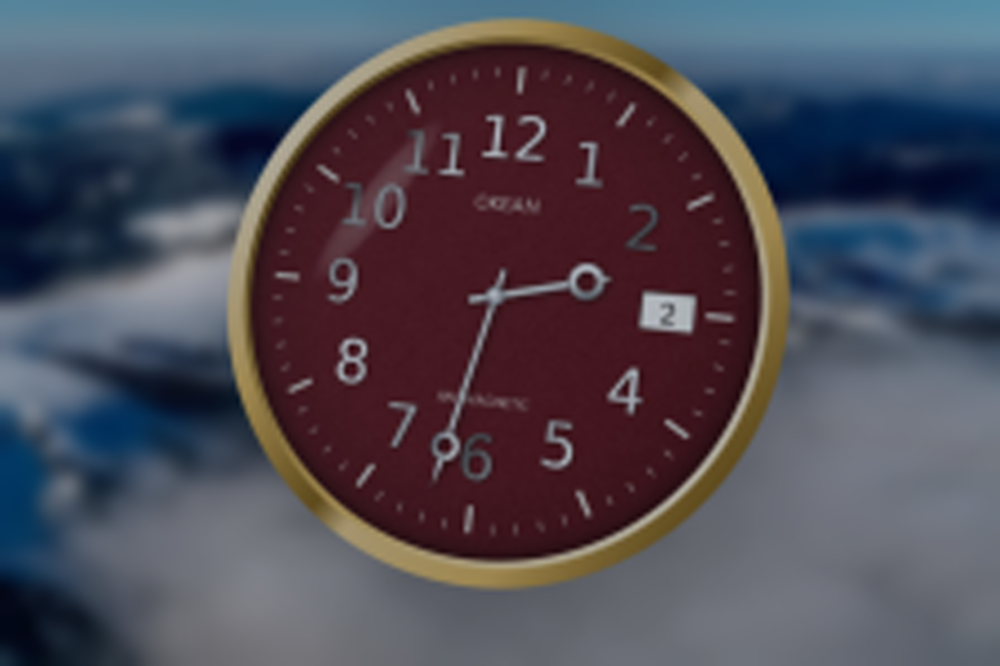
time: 2:32
